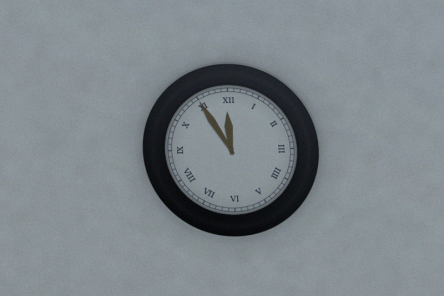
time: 11:55
